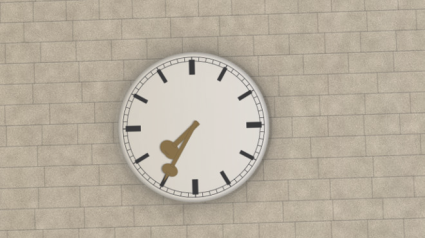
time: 7:35
